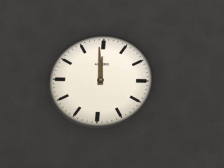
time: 11:59
